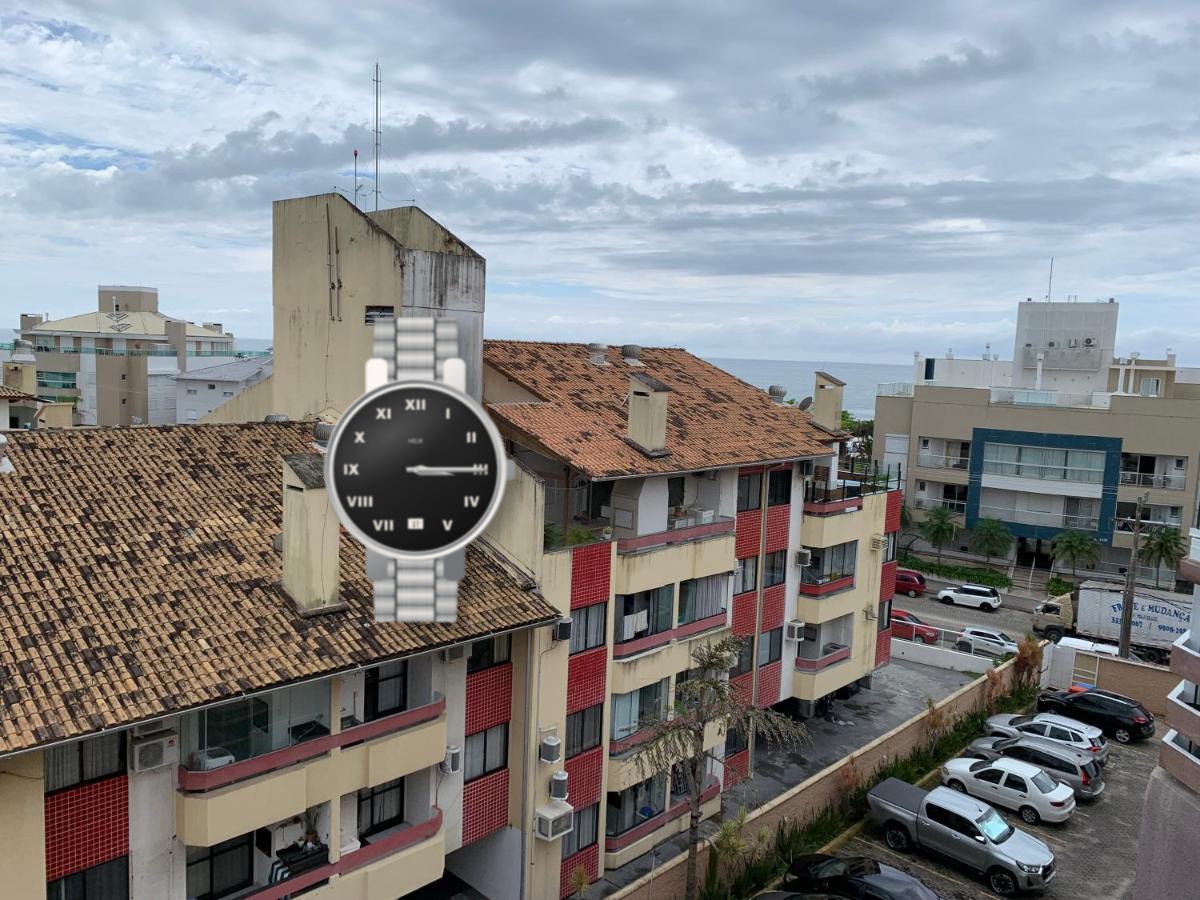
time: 3:15
